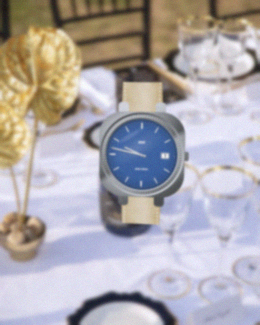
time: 9:47
